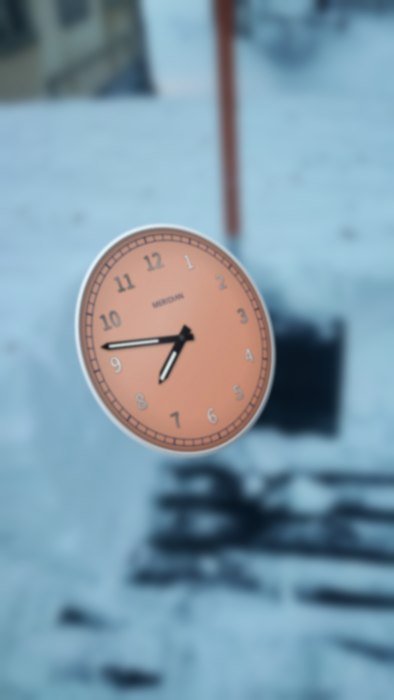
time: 7:47
